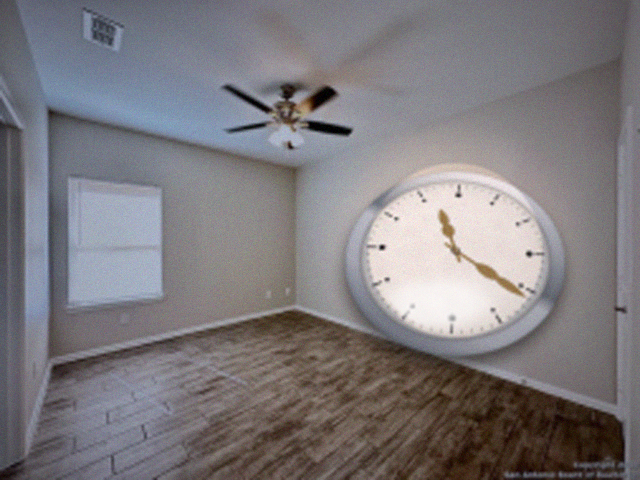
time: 11:21
